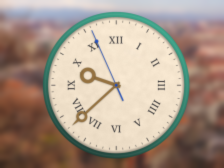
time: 9:37:56
